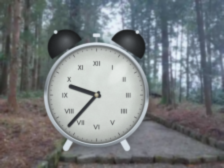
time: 9:37
